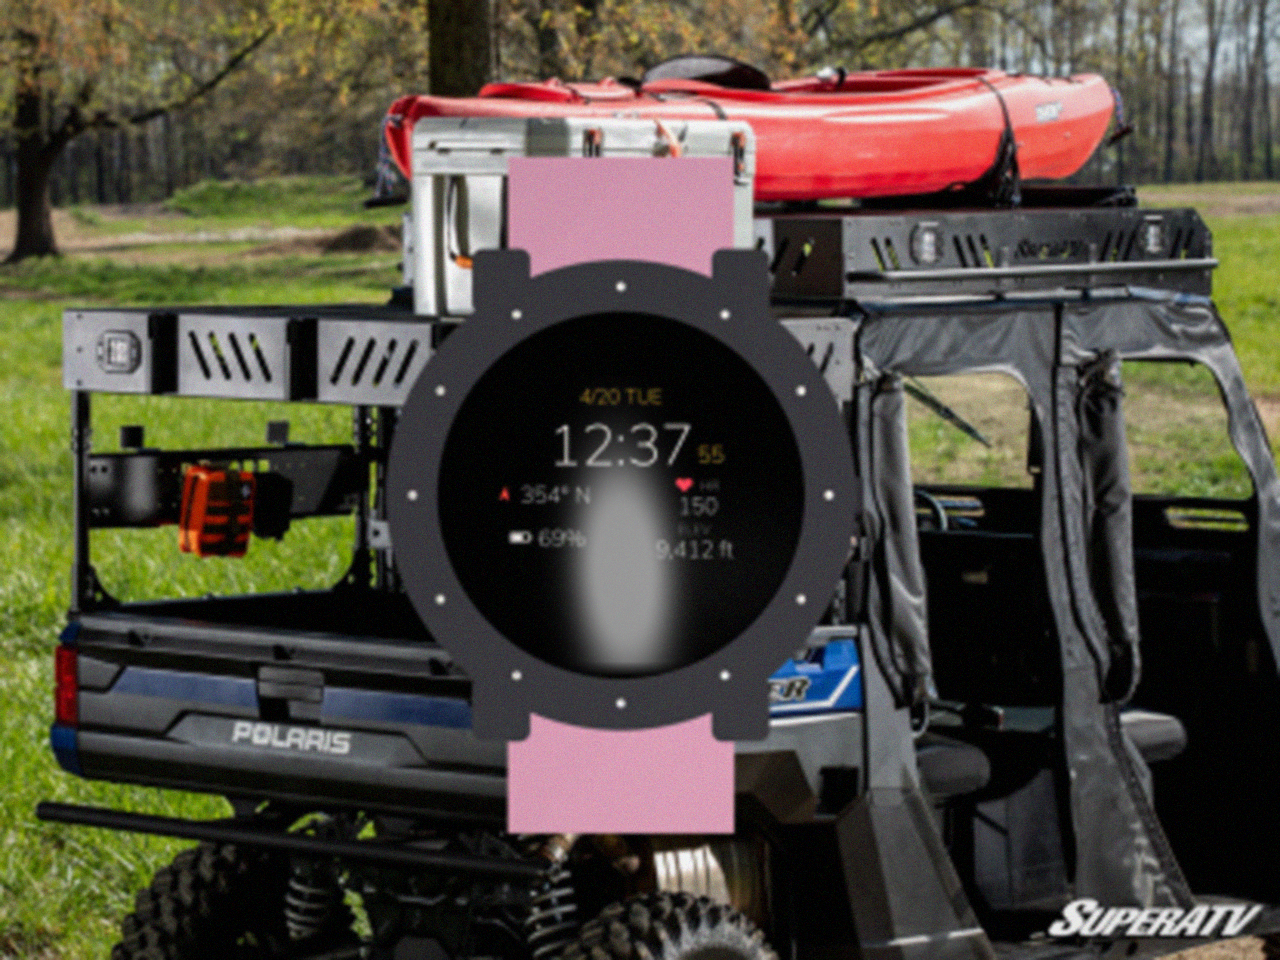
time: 12:37
